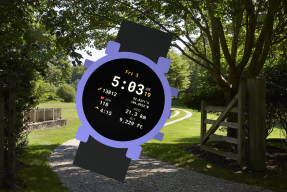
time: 5:03
